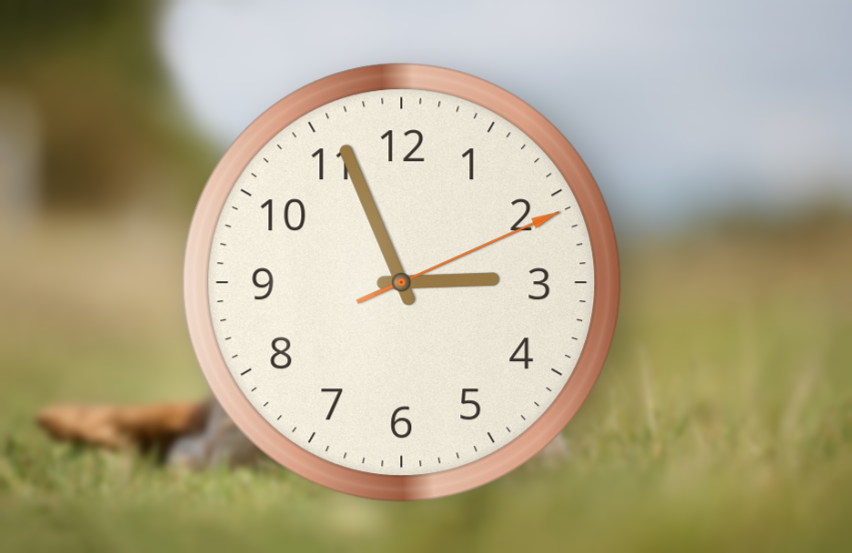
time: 2:56:11
